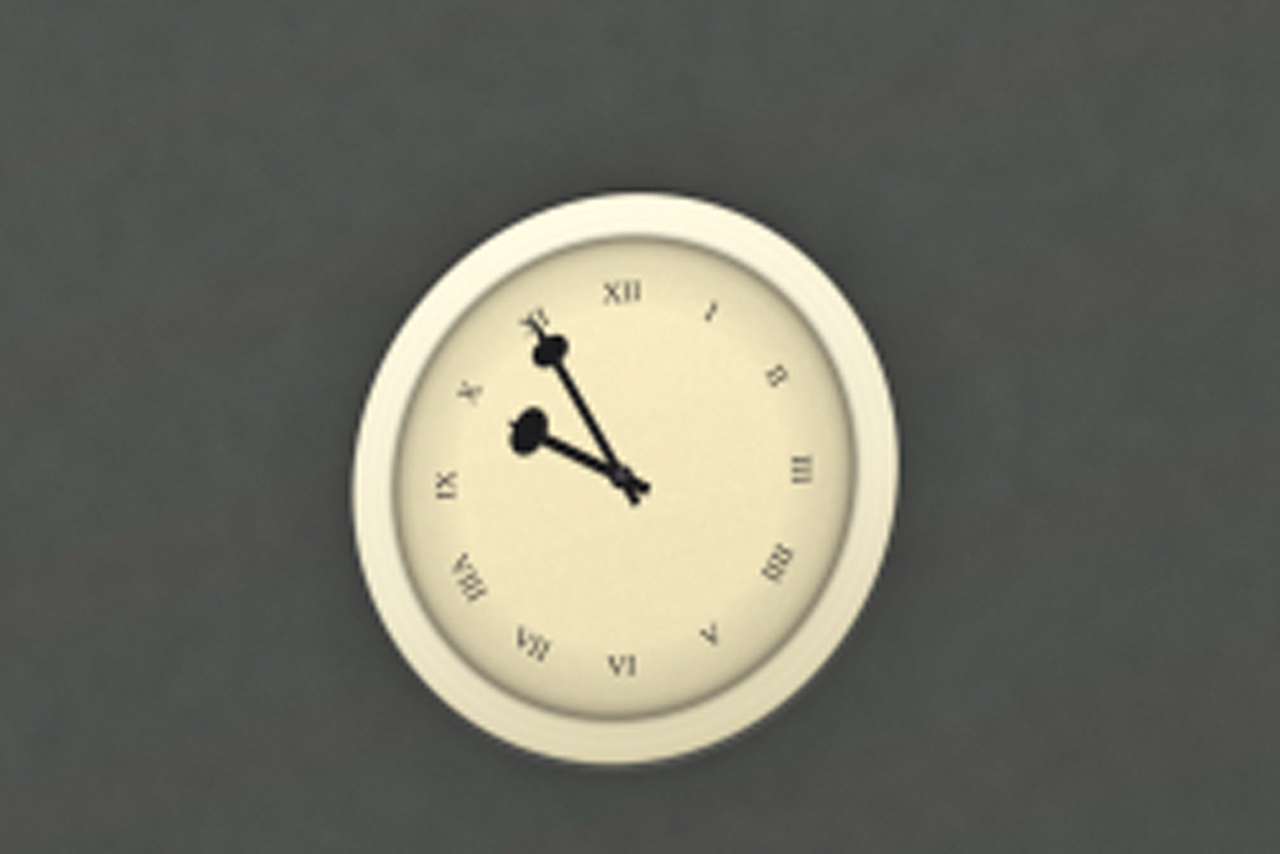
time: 9:55
